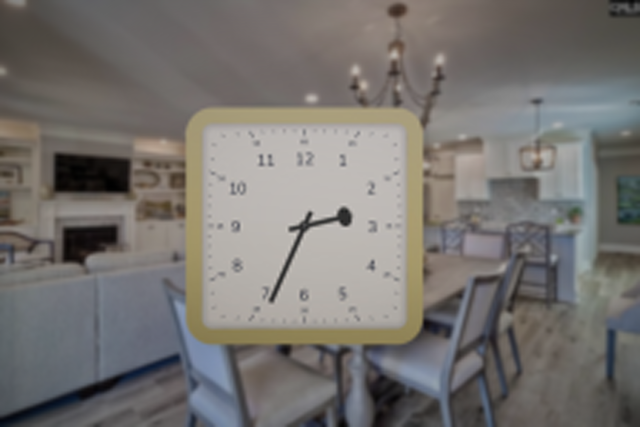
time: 2:34
